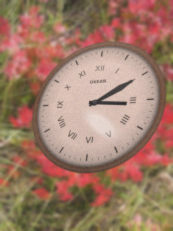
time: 3:10
